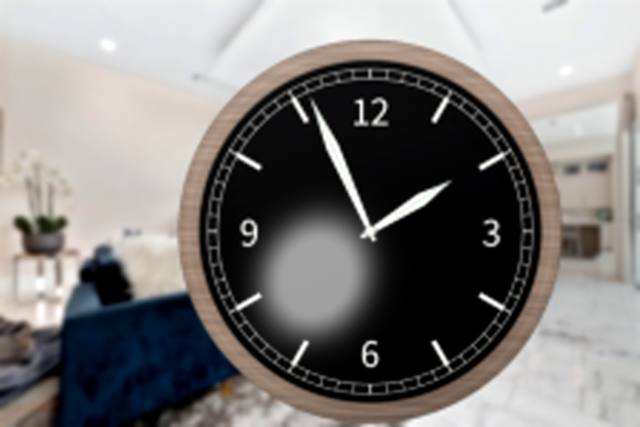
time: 1:56
